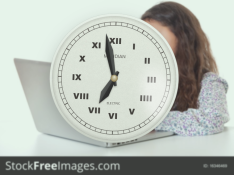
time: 6:58
